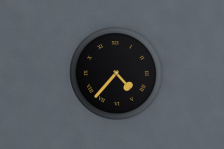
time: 4:37
